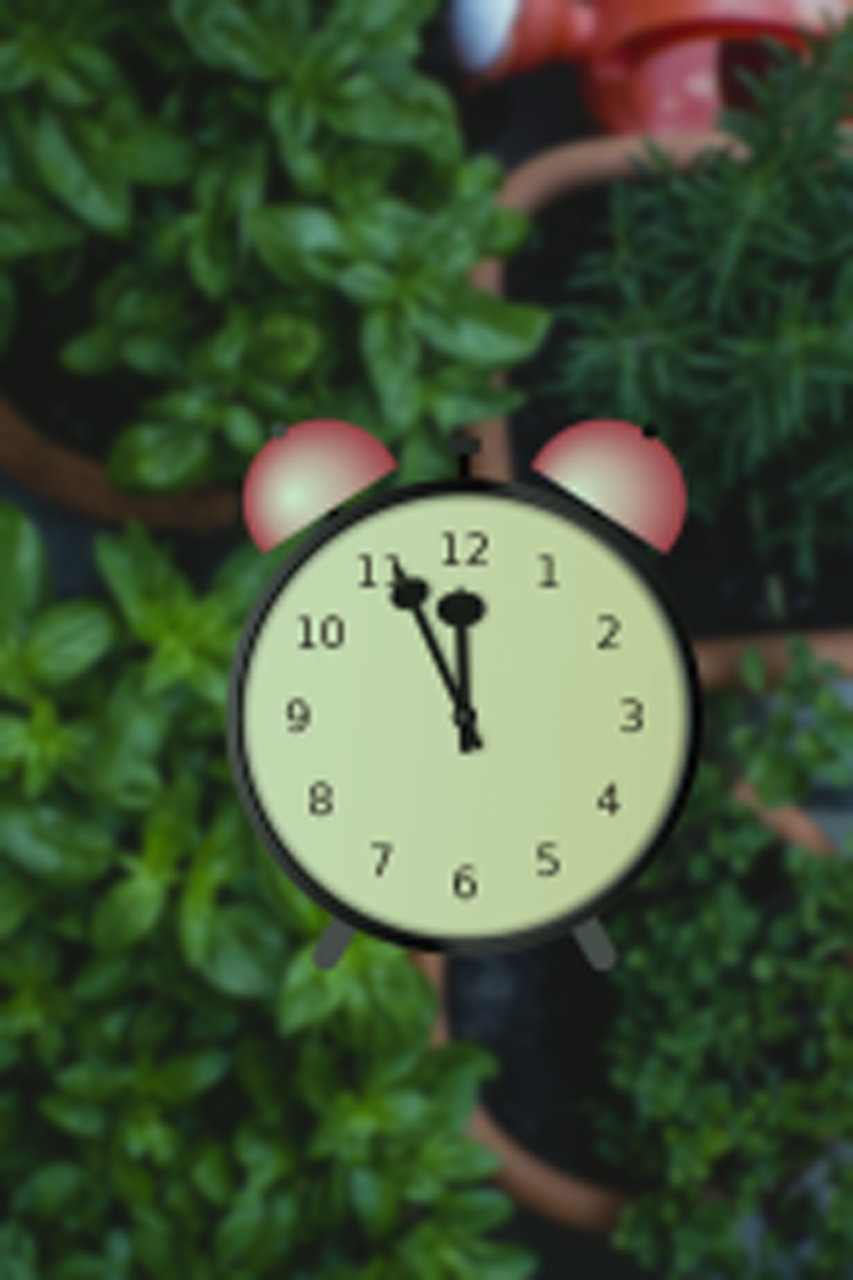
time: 11:56
